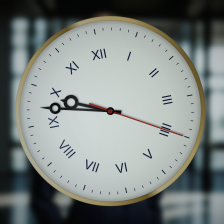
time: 9:47:20
